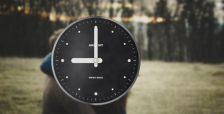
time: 9:00
